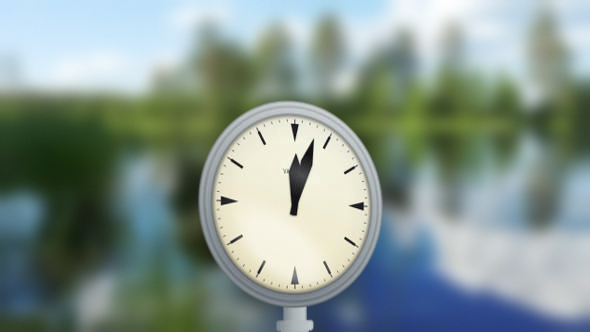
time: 12:03
